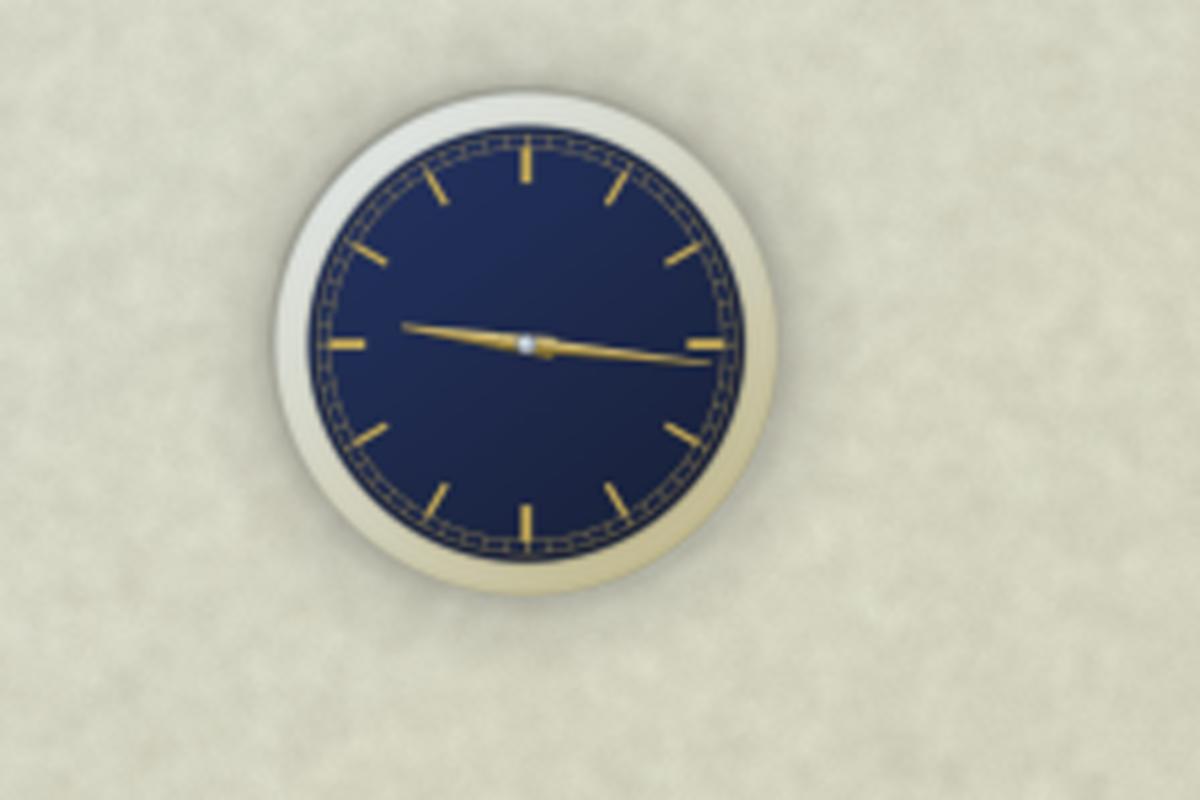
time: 9:16
